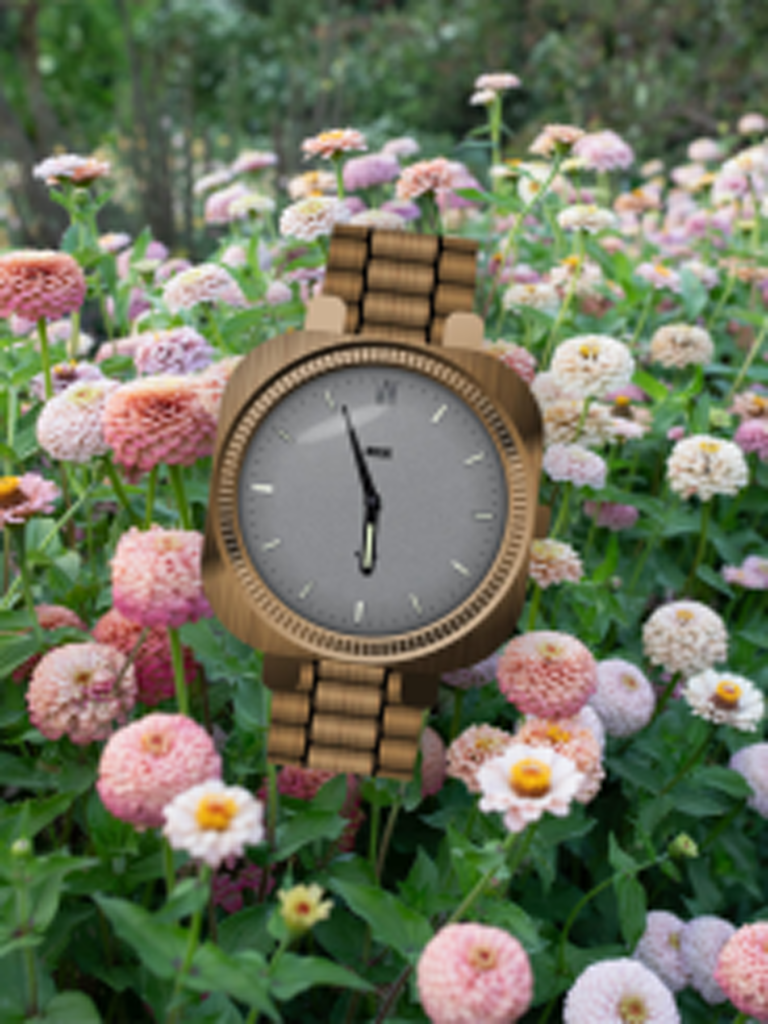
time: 5:56
